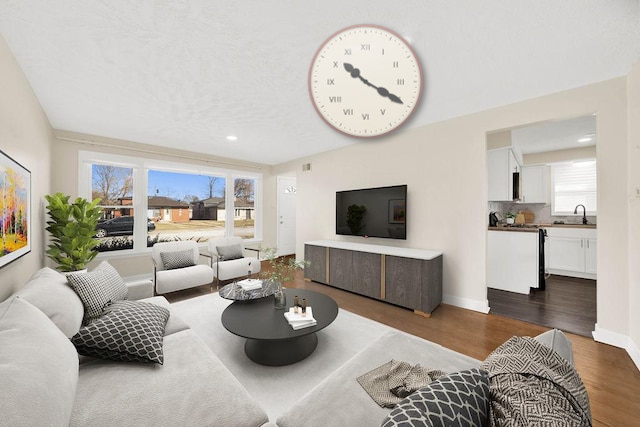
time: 10:20
